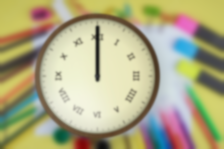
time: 12:00
